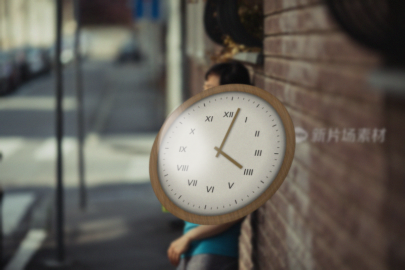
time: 4:02
